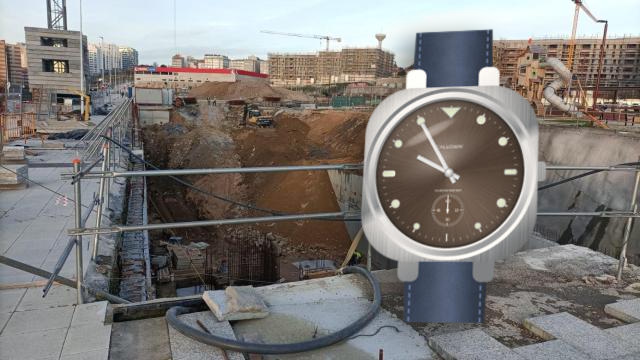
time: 9:55
